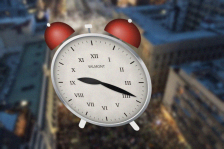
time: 9:19
